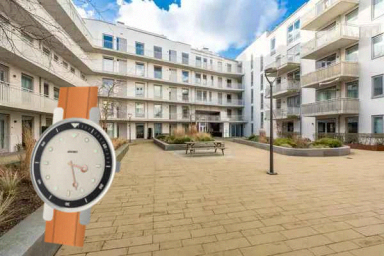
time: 3:27
